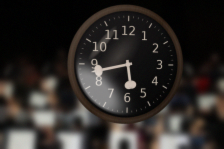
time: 5:43
